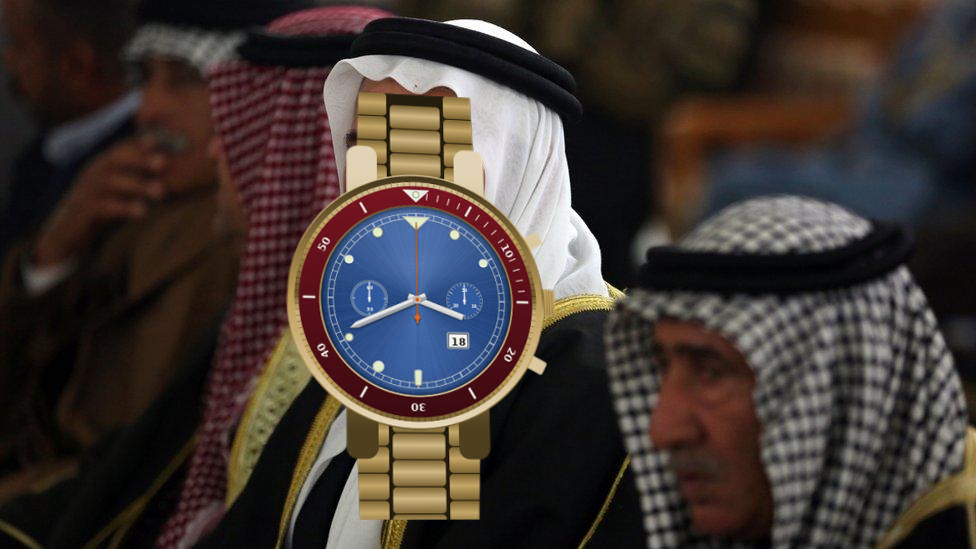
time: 3:41
